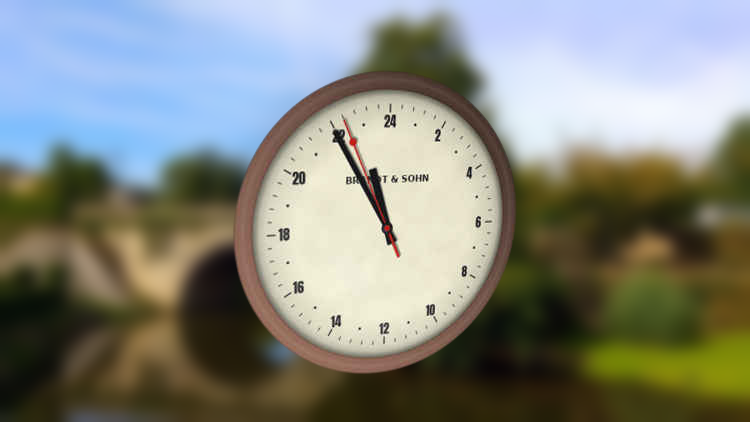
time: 22:54:56
